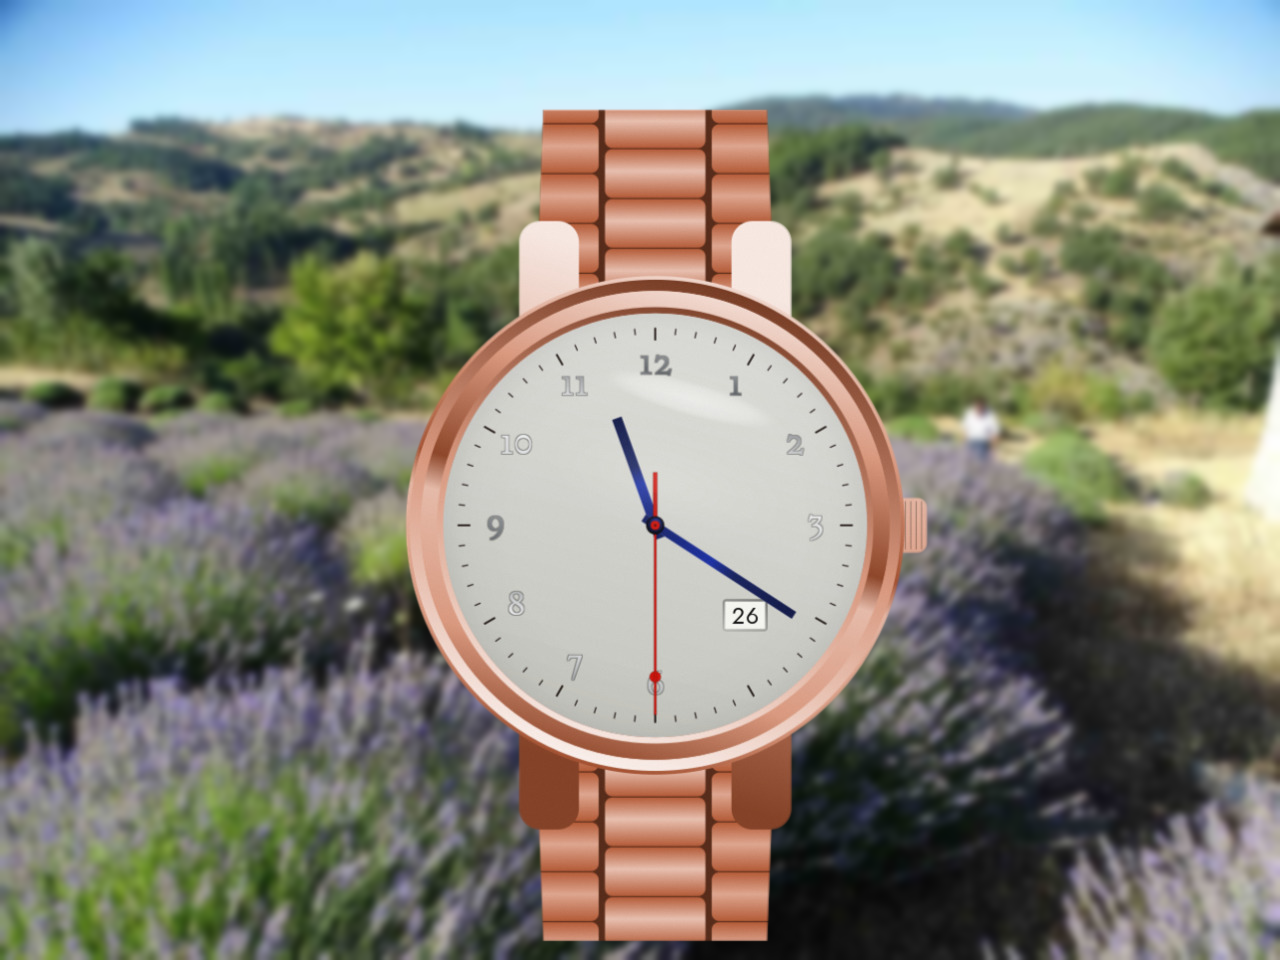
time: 11:20:30
